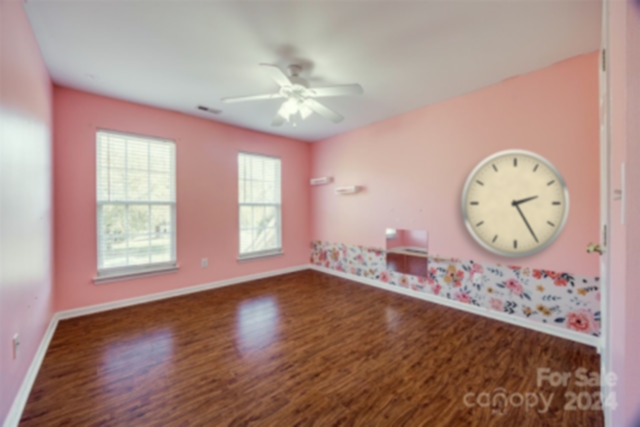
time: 2:25
